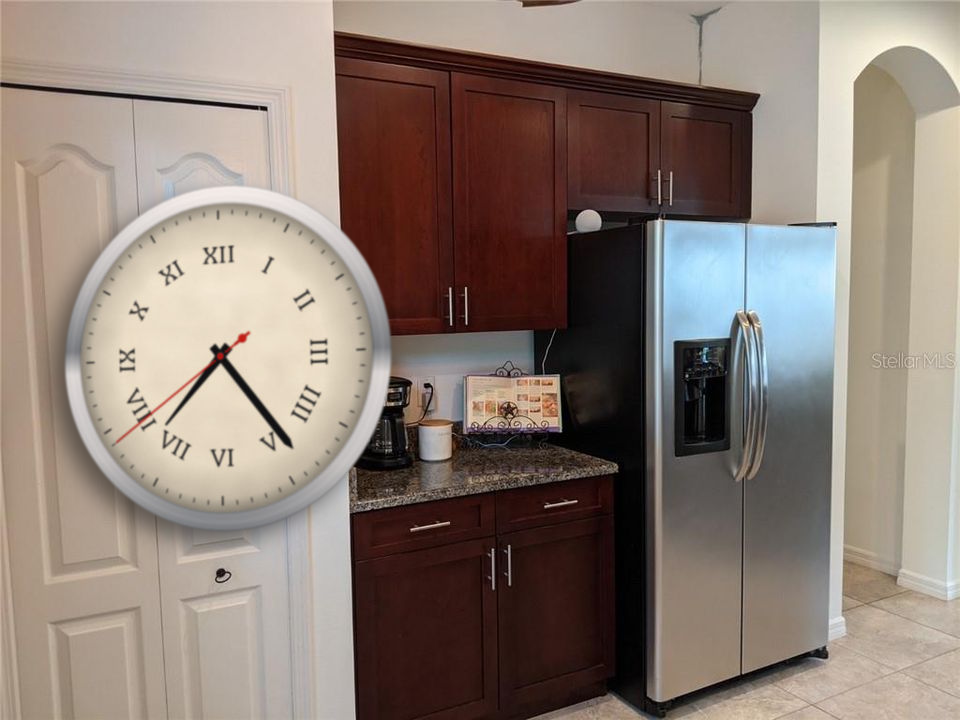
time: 7:23:39
